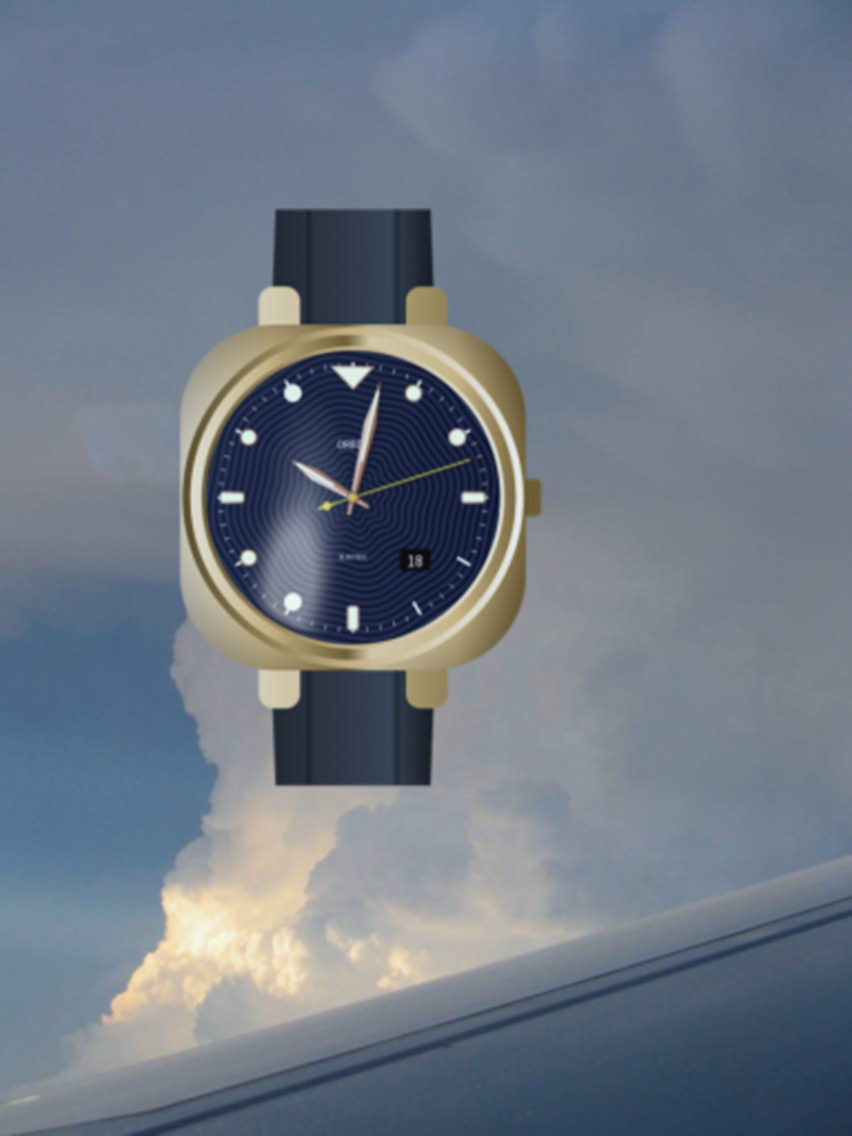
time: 10:02:12
